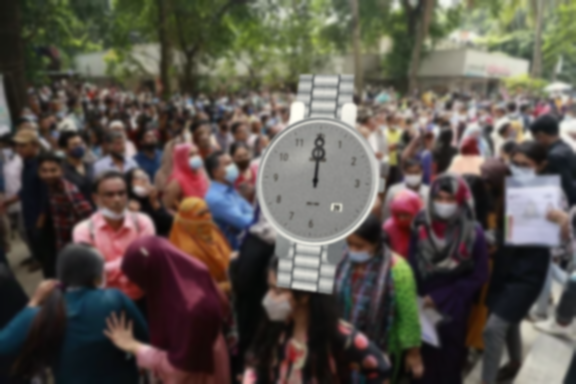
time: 12:00
